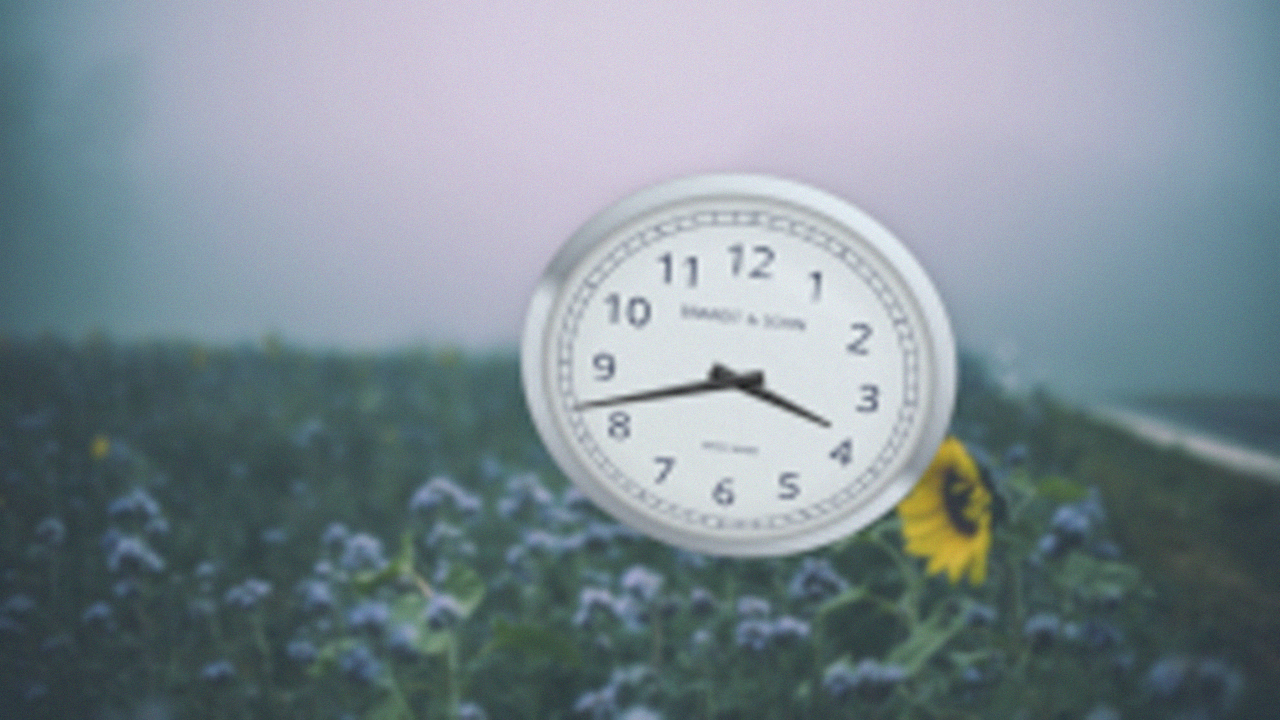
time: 3:42
